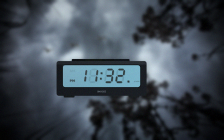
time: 11:32
